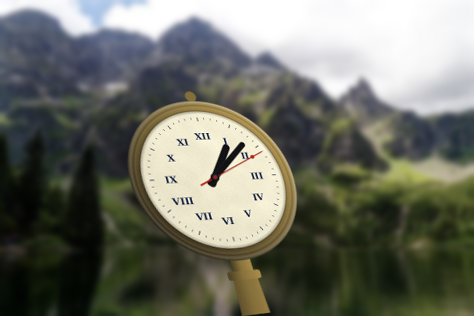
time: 1:08:11
